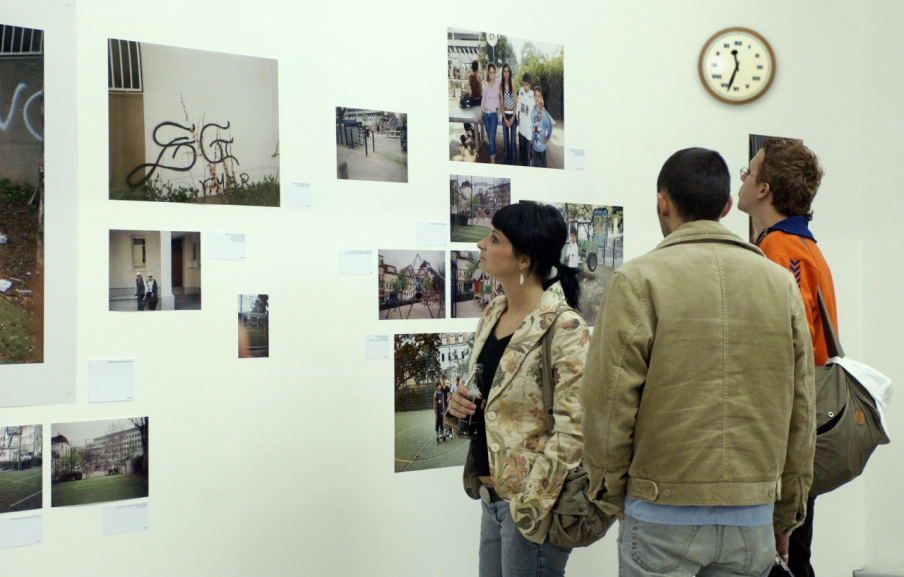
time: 11:33
